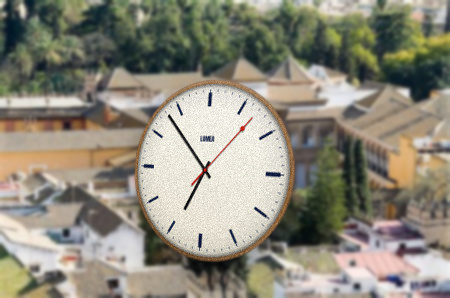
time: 6:53:07
